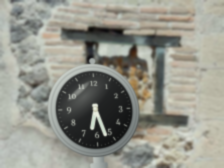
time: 6:27
